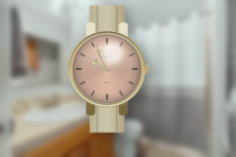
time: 9:56
